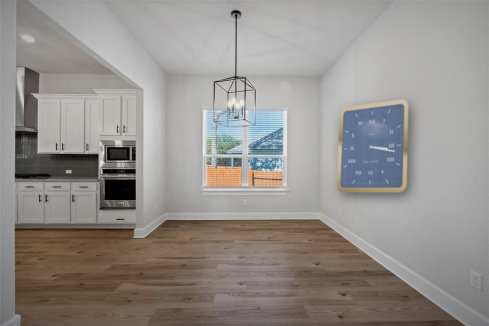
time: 3:17
